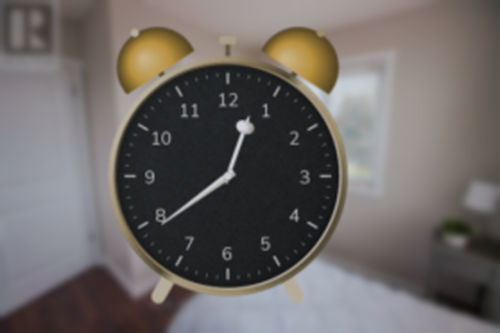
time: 12:39
